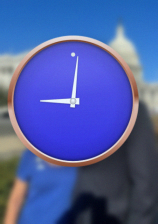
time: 9:01
